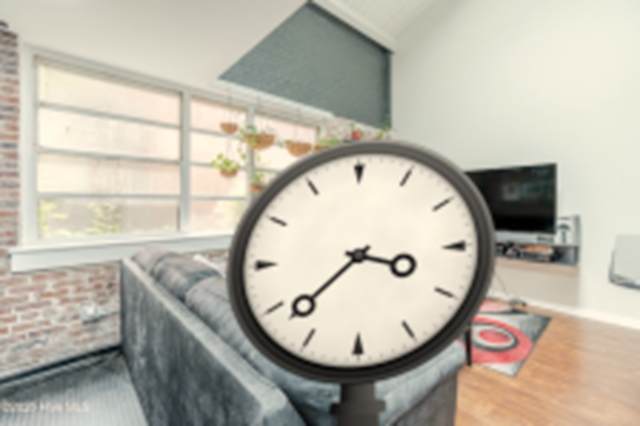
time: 3:38
